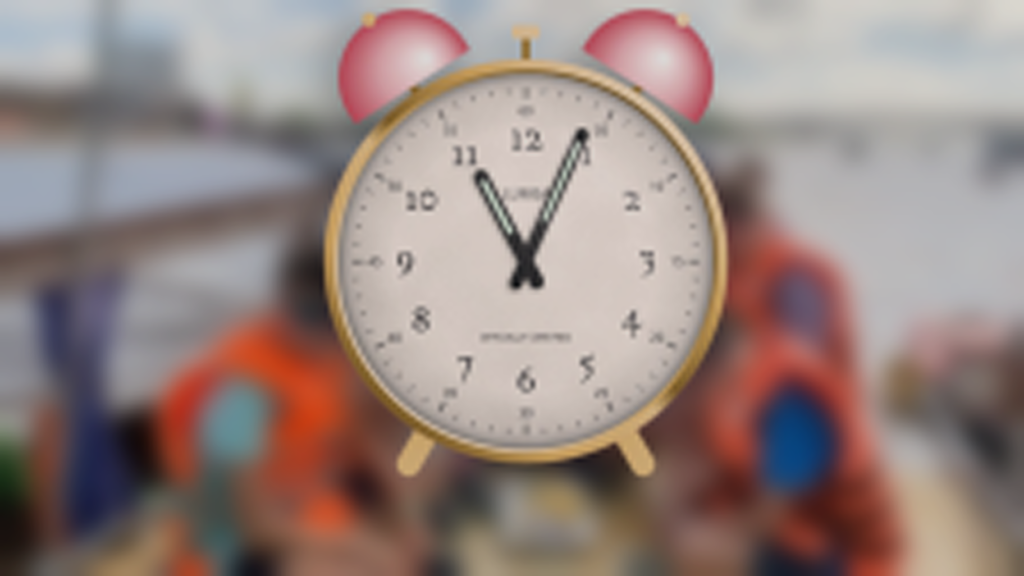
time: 11:04
